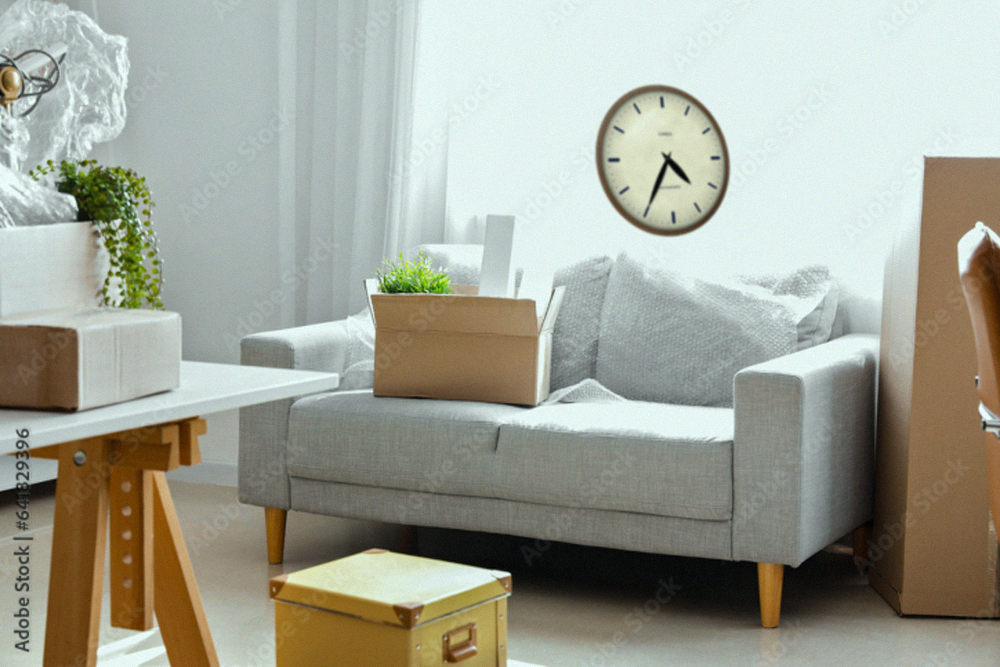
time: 4:35
